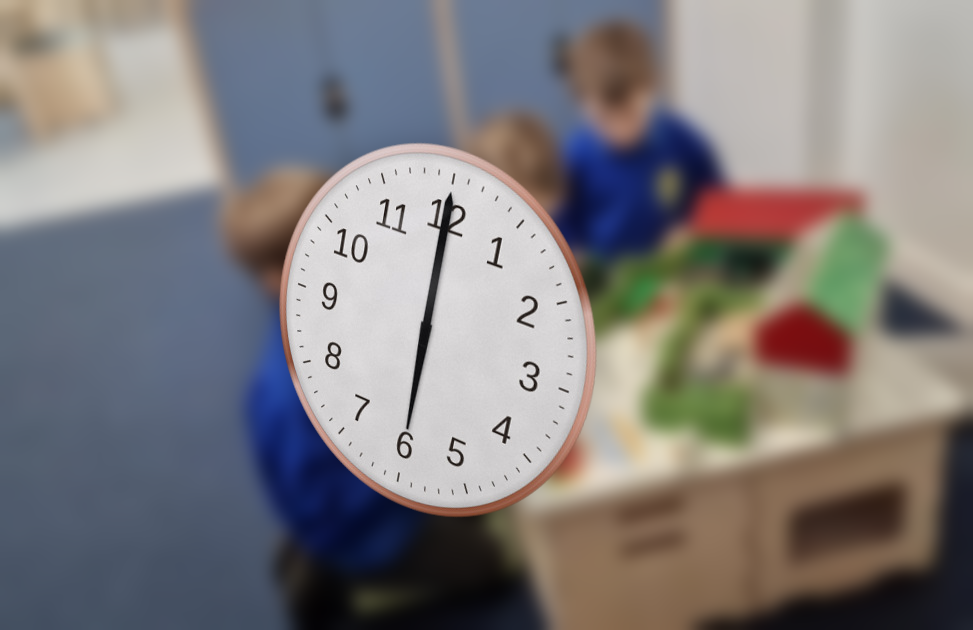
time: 6:00
